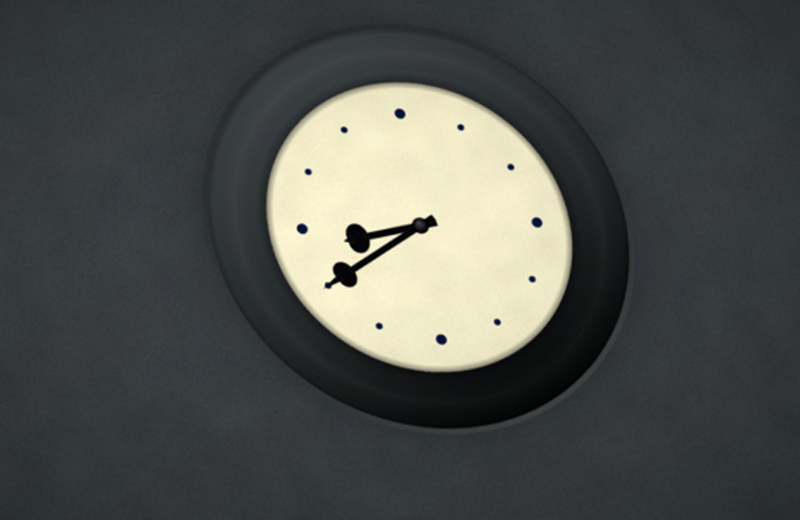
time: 8:40
